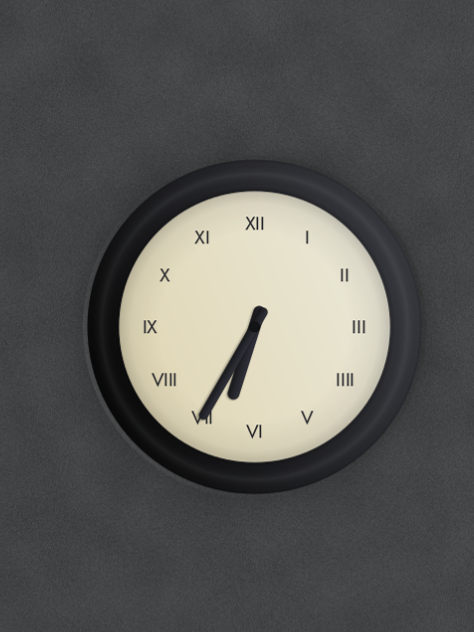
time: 6:35
